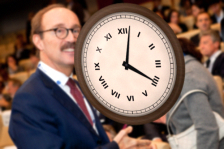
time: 4:02
